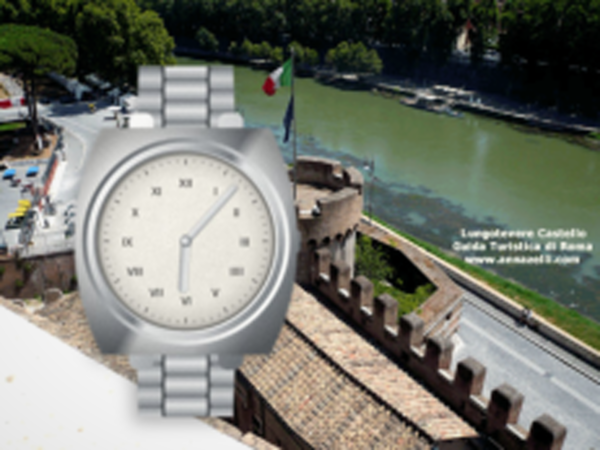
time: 6:07
